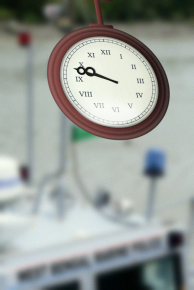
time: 9:48
